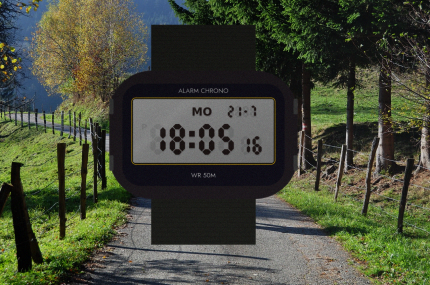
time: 18:05:16
